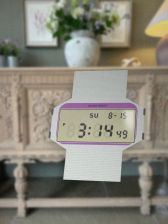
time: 3:14:49
